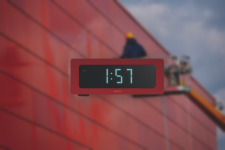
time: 1:57
